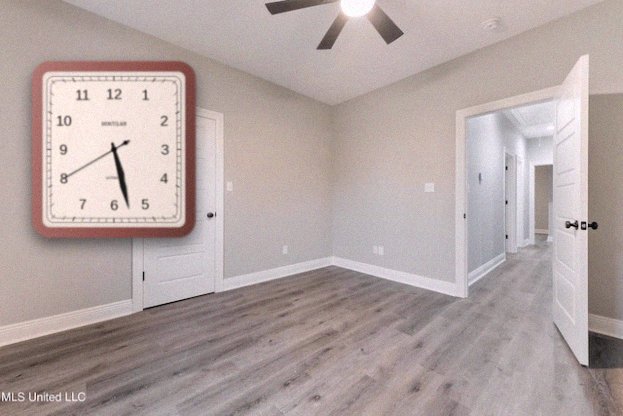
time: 5:27:40
